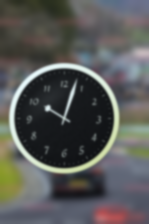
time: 10:03
